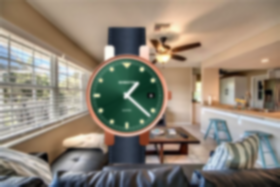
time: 1:22
